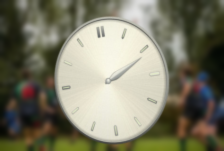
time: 2:11
